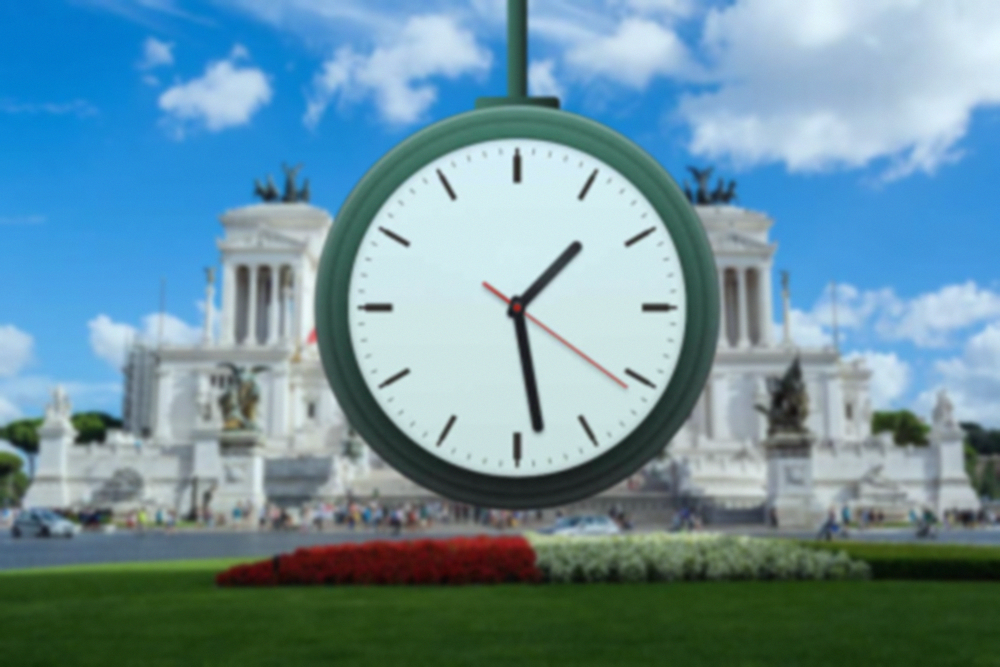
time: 1:28:21
